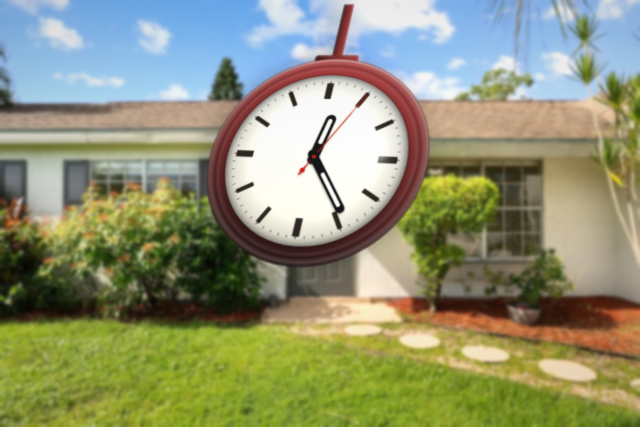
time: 12:24:05
